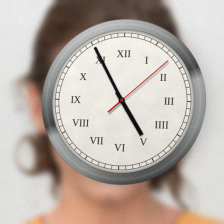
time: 4:55:08
